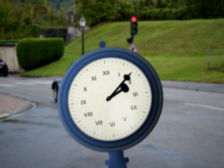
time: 2:08
